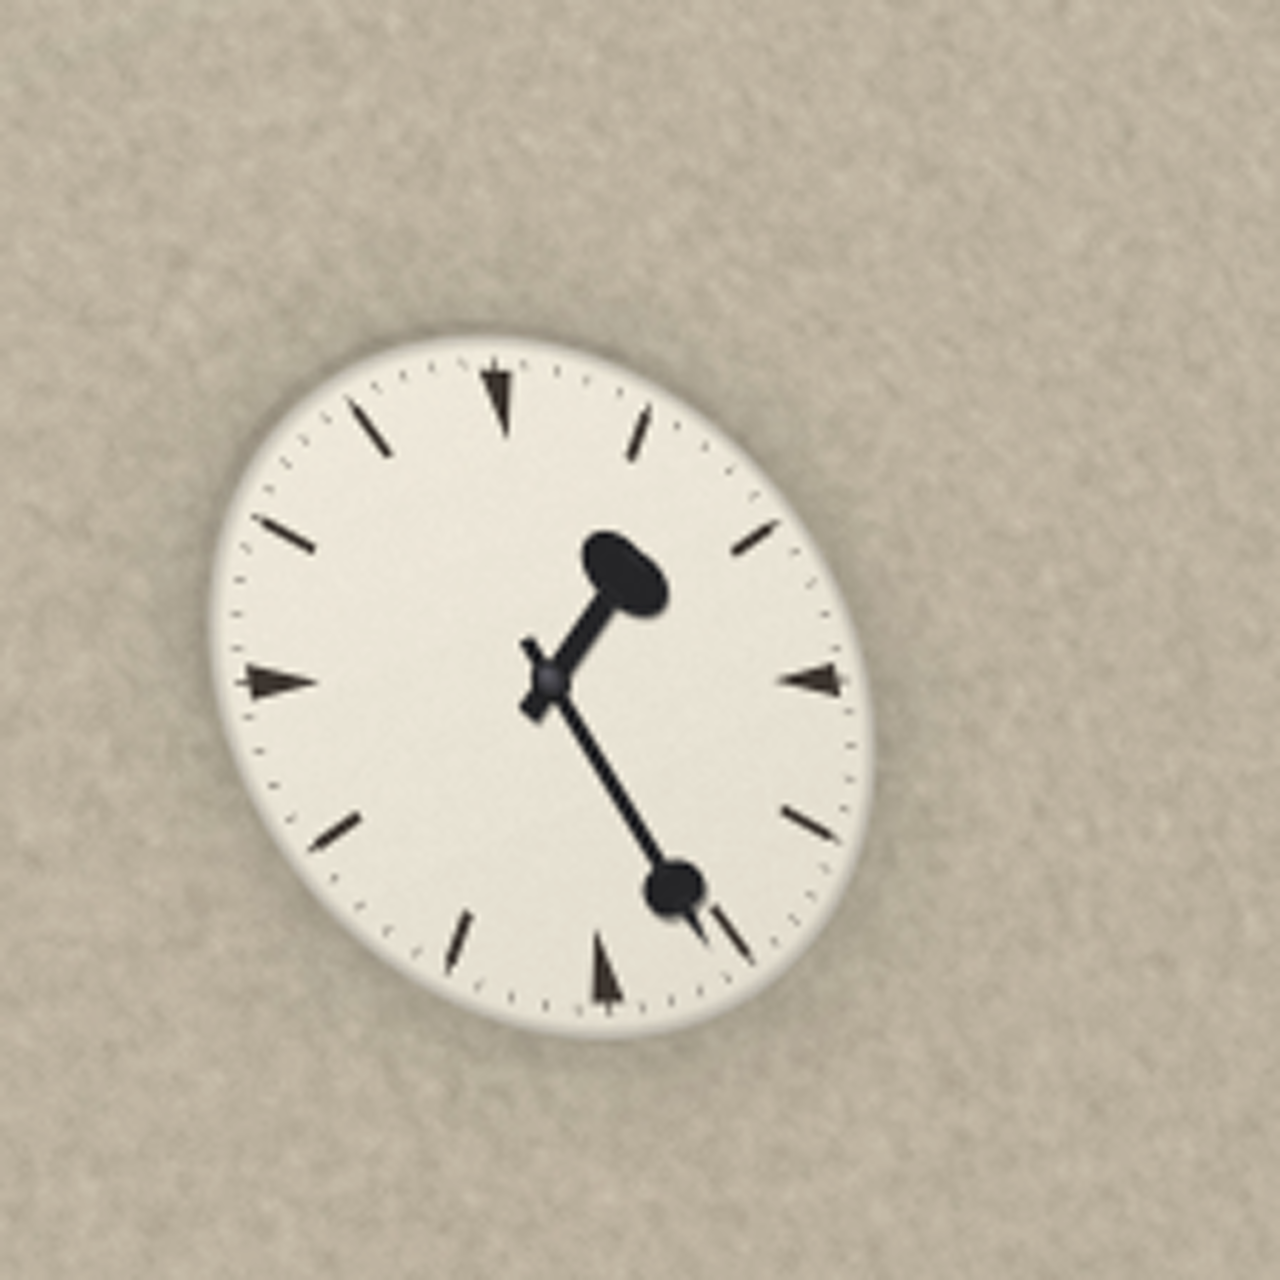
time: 1:26
